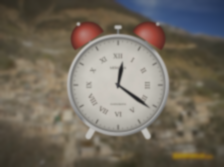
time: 12:21
